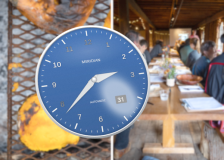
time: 2:38
